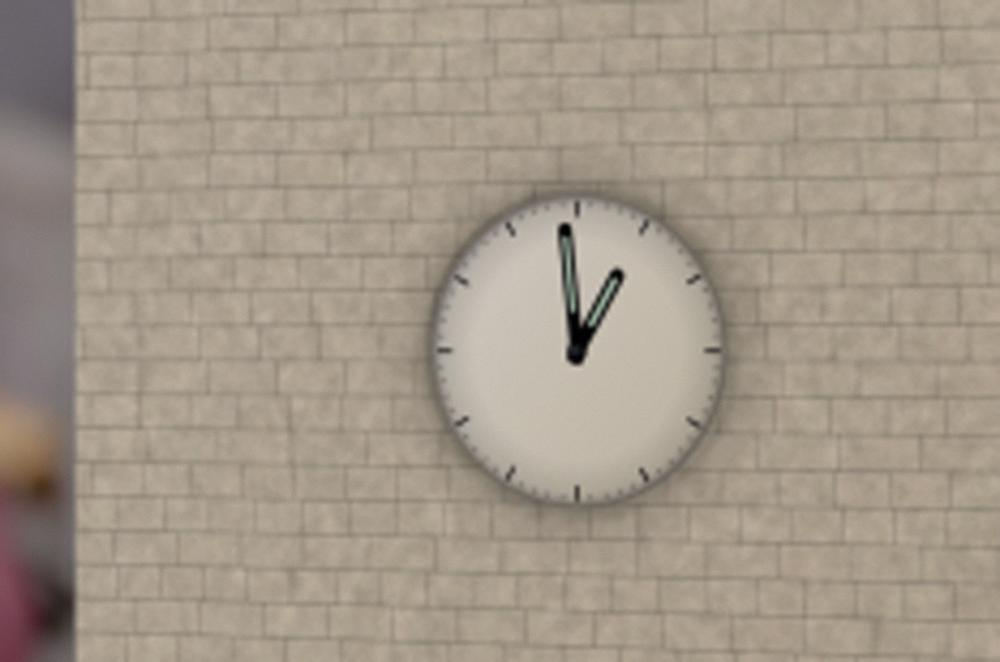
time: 12:59
